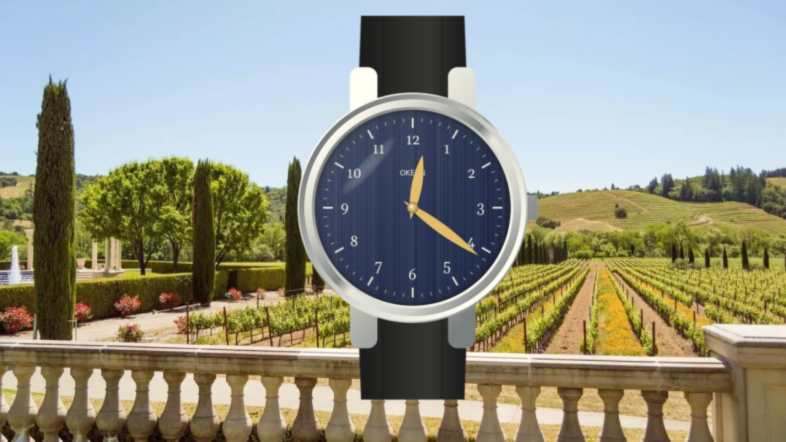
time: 12:21
